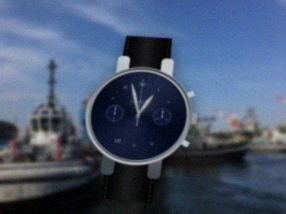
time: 12:57
